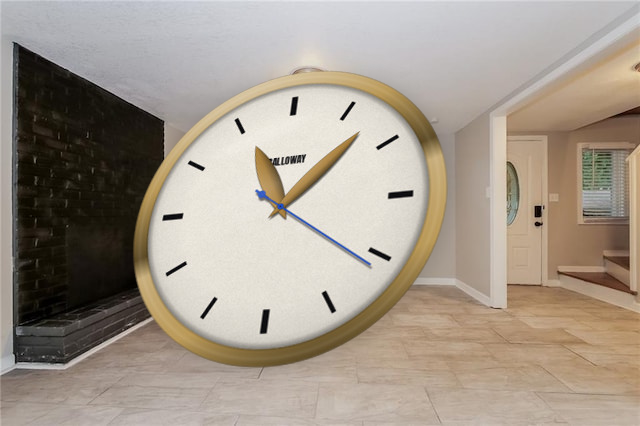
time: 11:07:21
